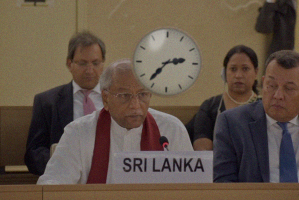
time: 2:37
